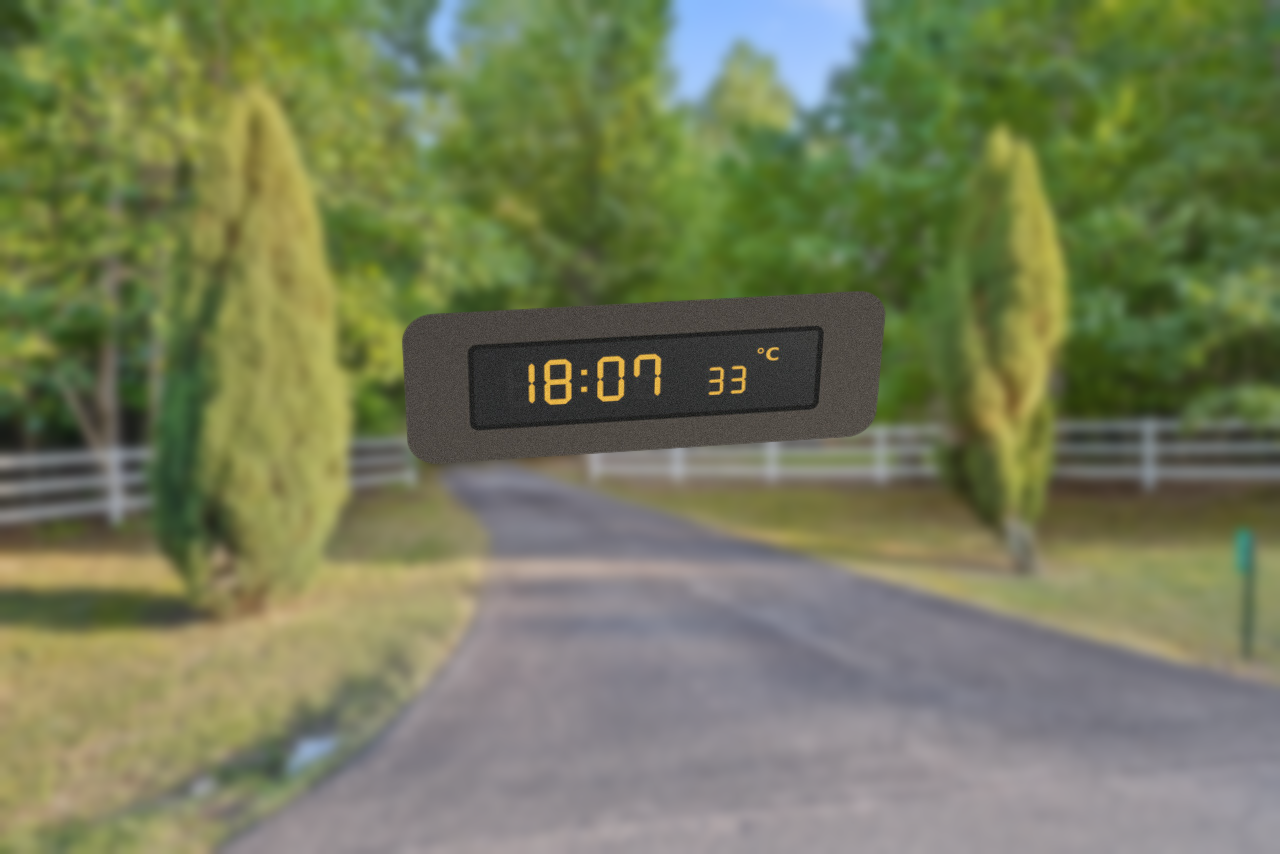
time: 18:07
